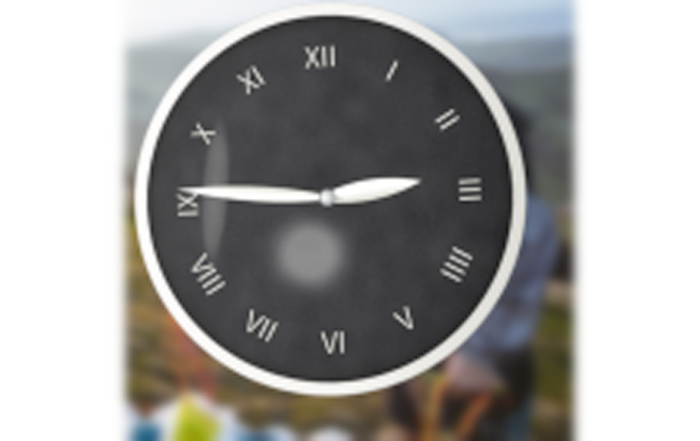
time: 2:46
